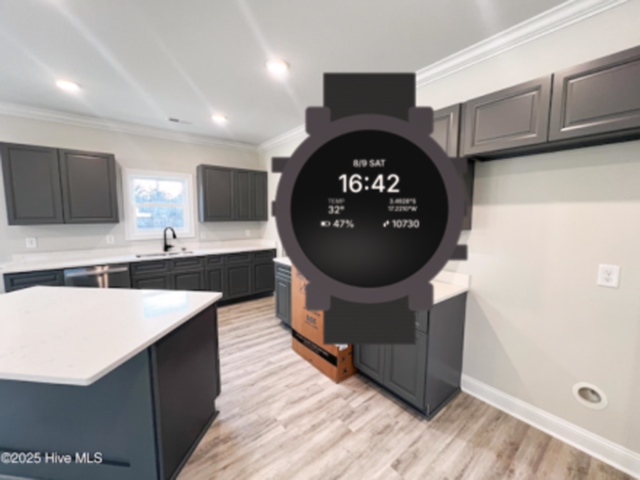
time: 16:42
